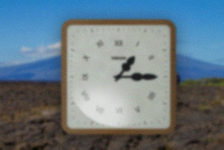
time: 1:15
